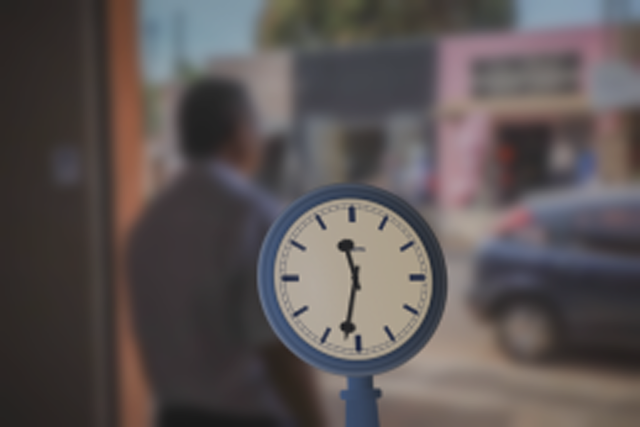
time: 11:32
